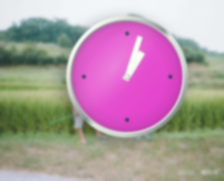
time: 1:03
